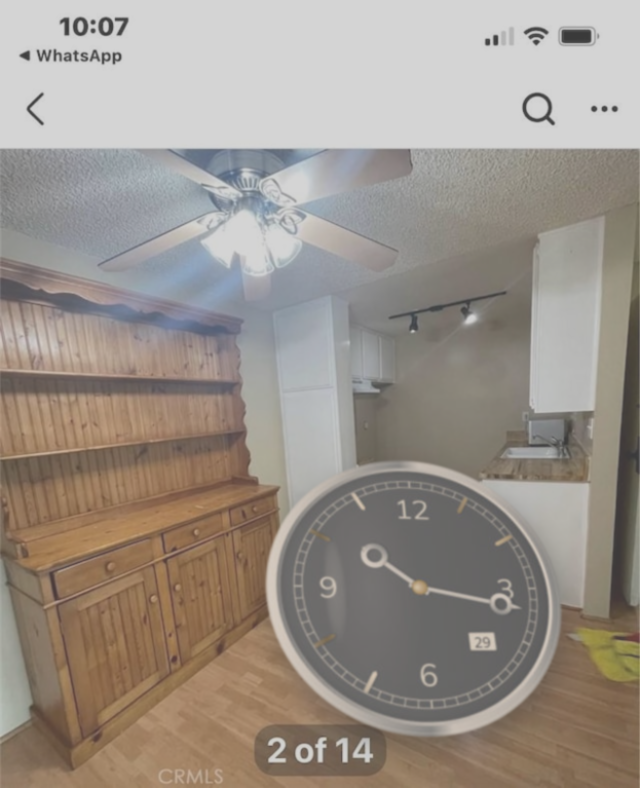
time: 10:17
